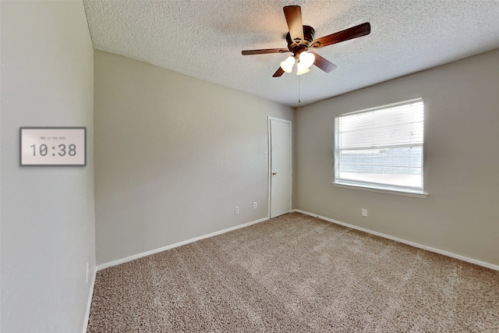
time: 10:38
